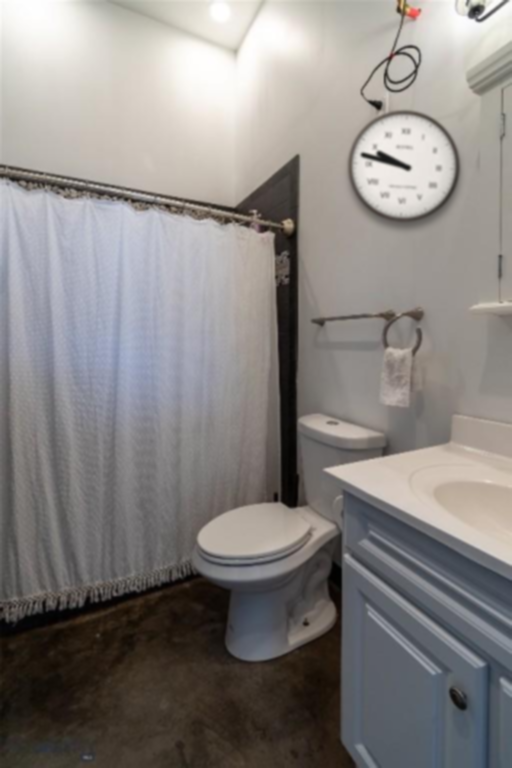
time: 9:47
